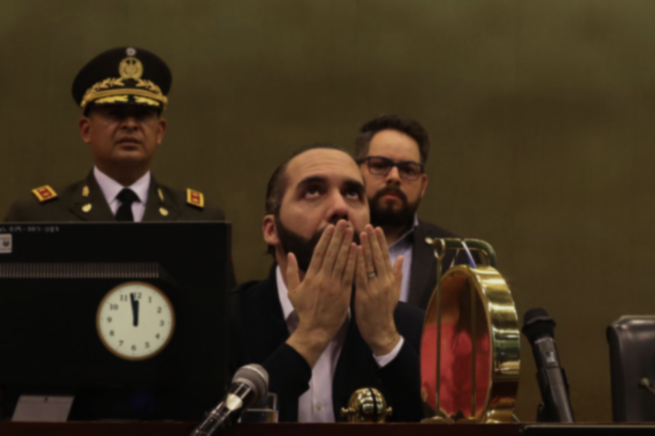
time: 11:58
